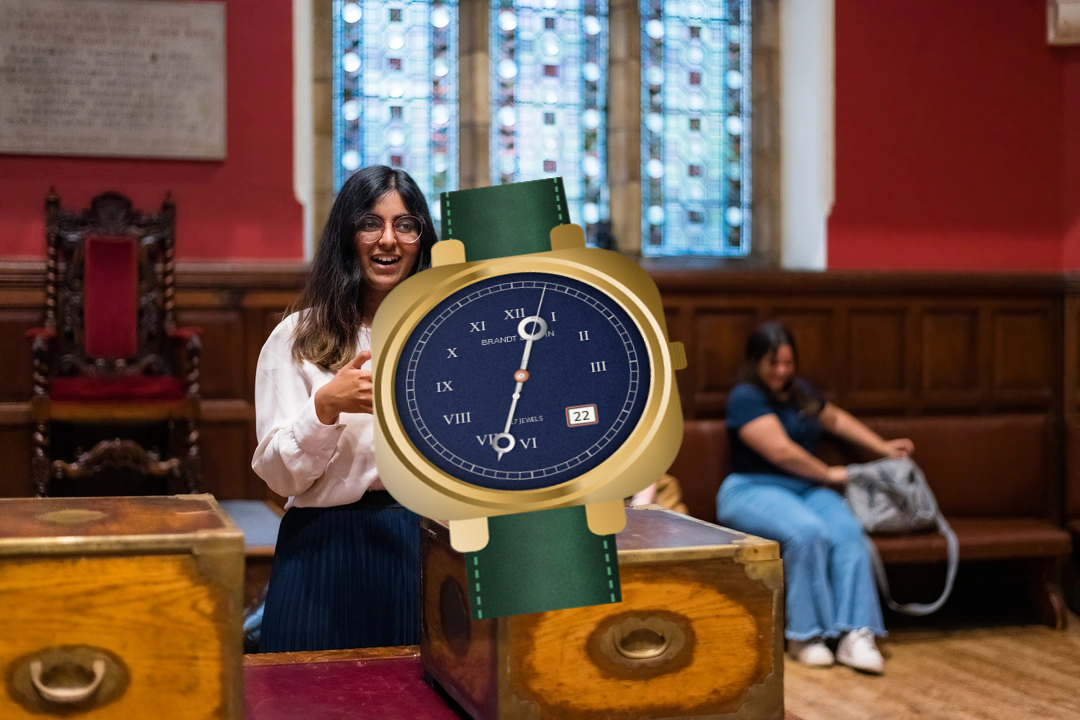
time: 12:33:03
